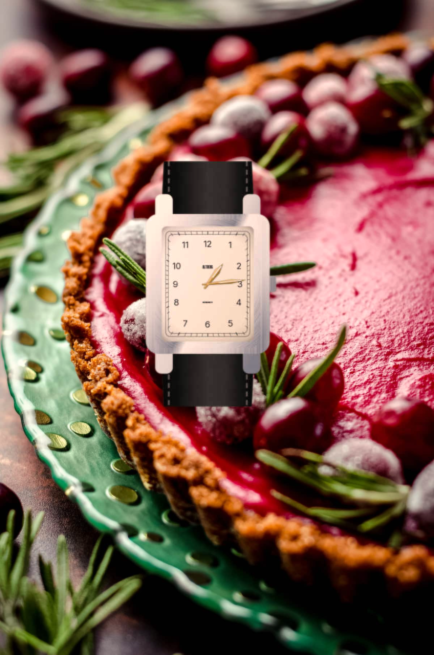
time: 1:14
